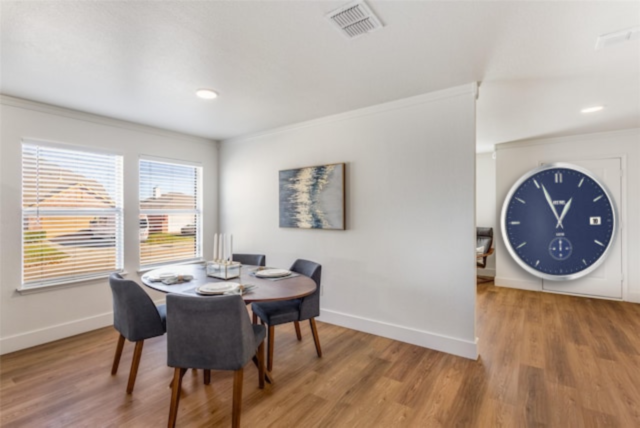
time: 12:56
